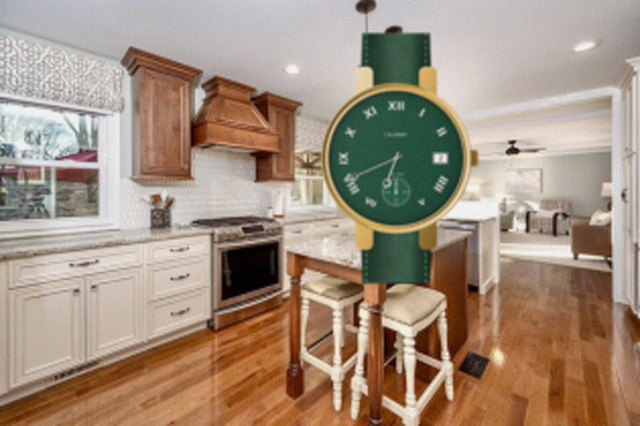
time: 6:41
